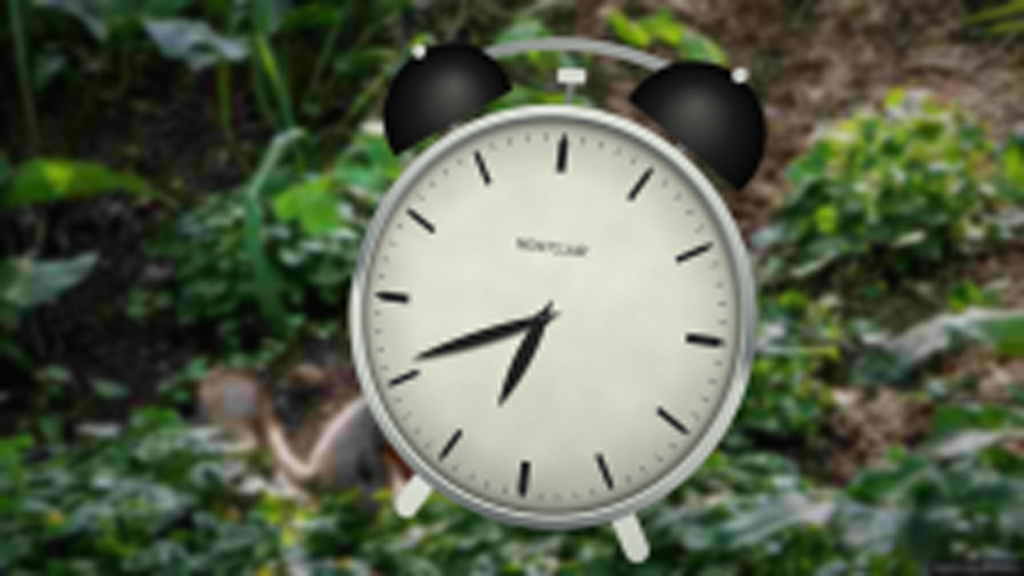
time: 6:41
